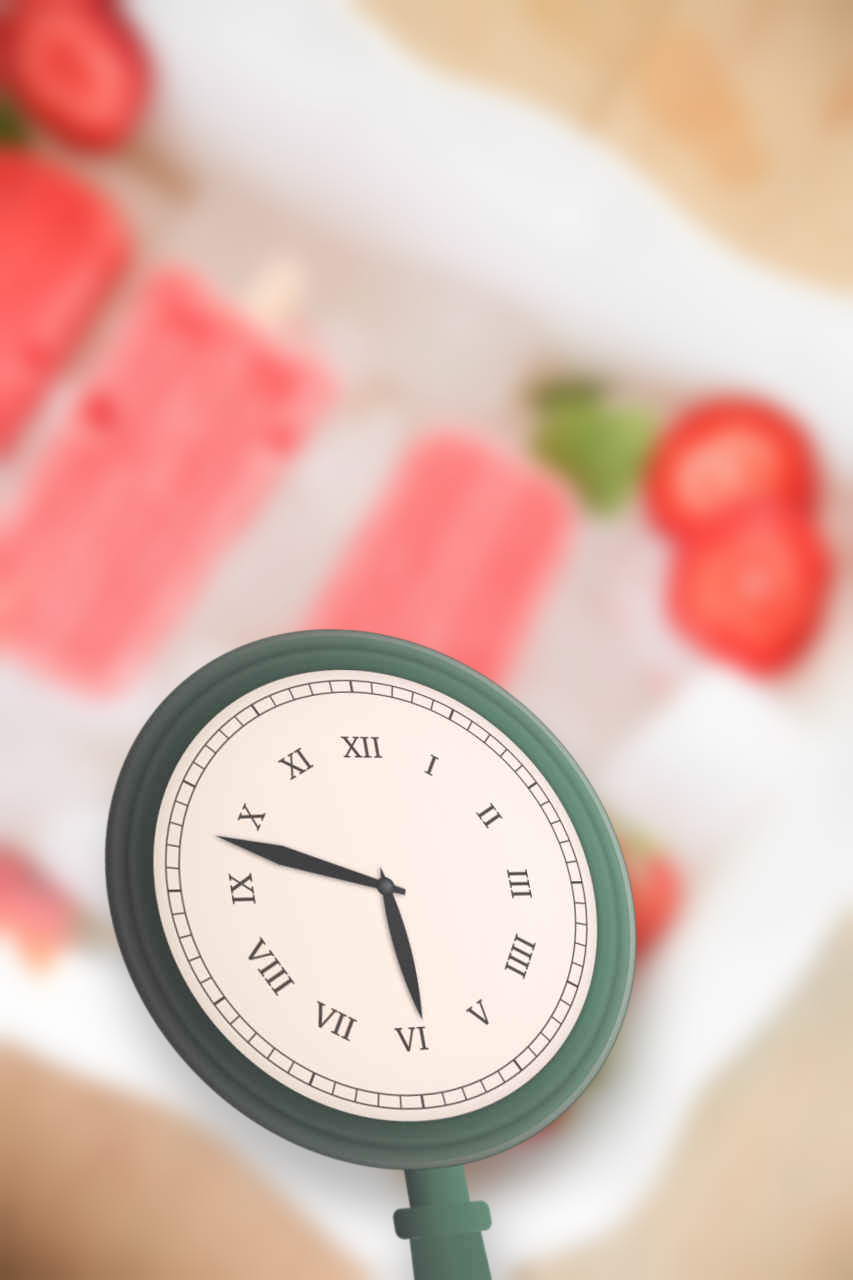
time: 5:48
